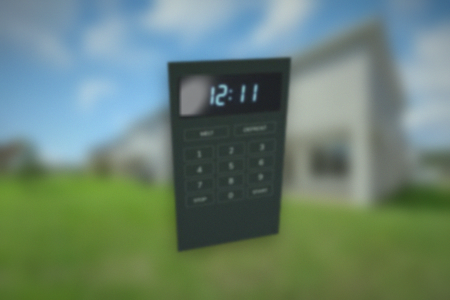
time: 12:11
